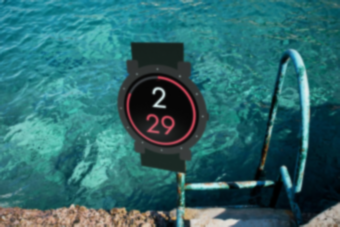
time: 2:29
